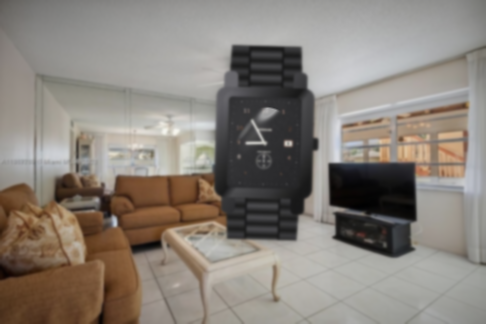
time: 8:55
